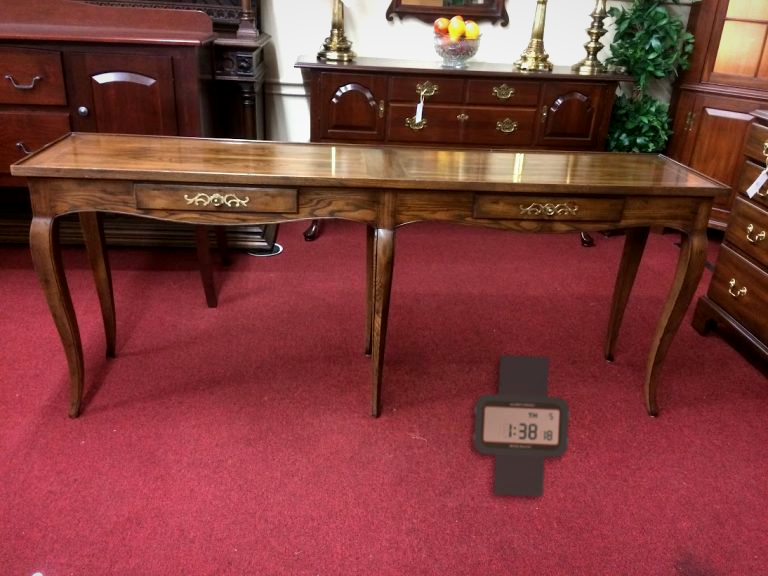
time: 1:38
